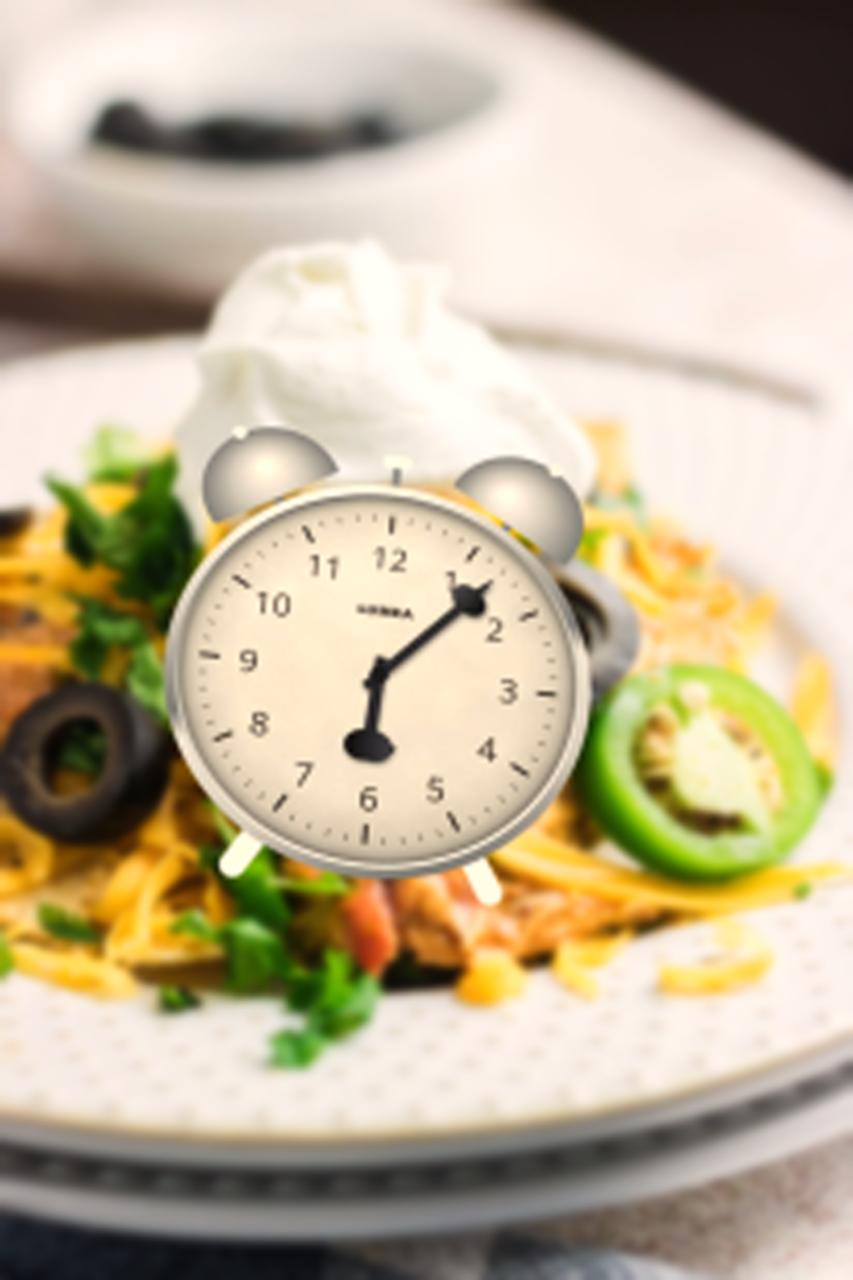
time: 6:07
